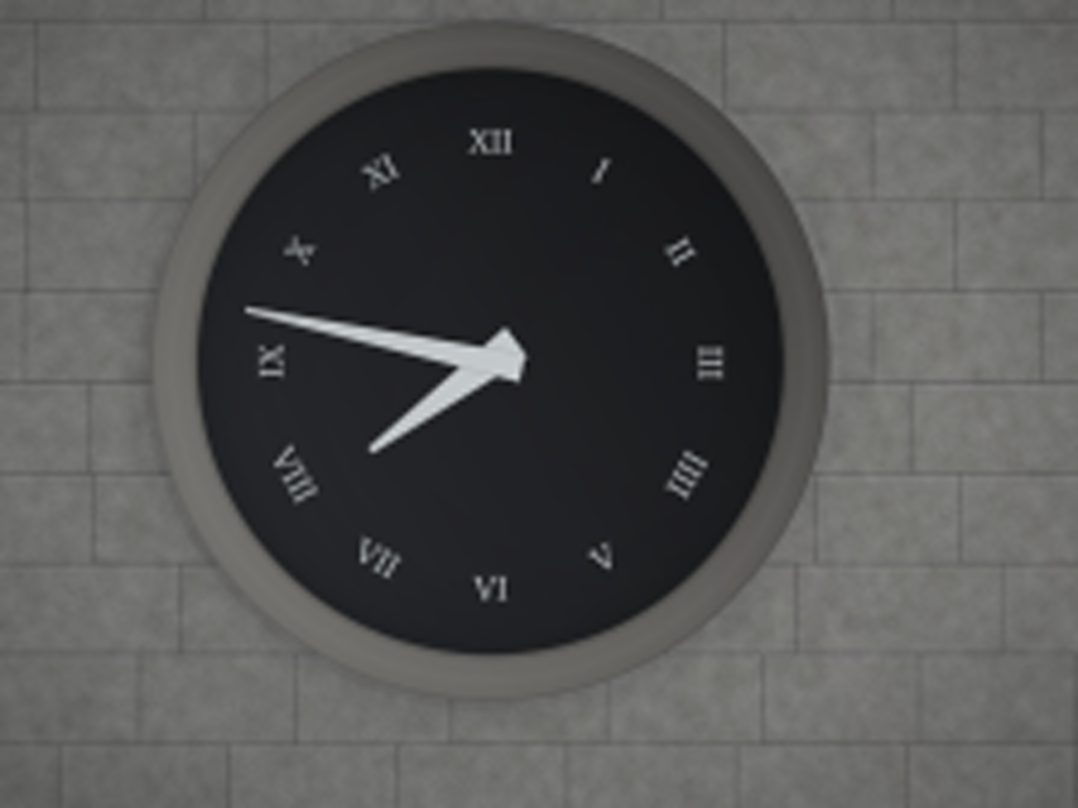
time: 7:47
